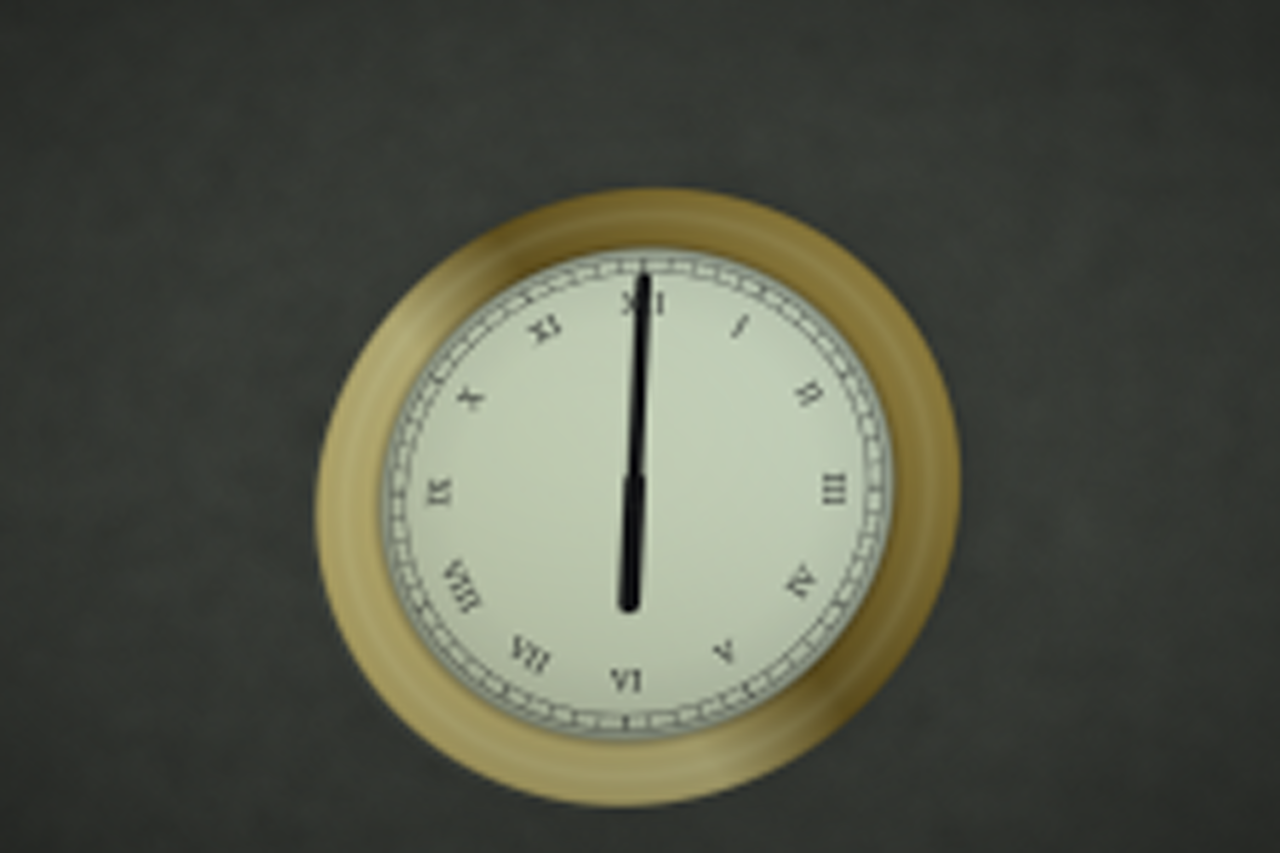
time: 6:00
